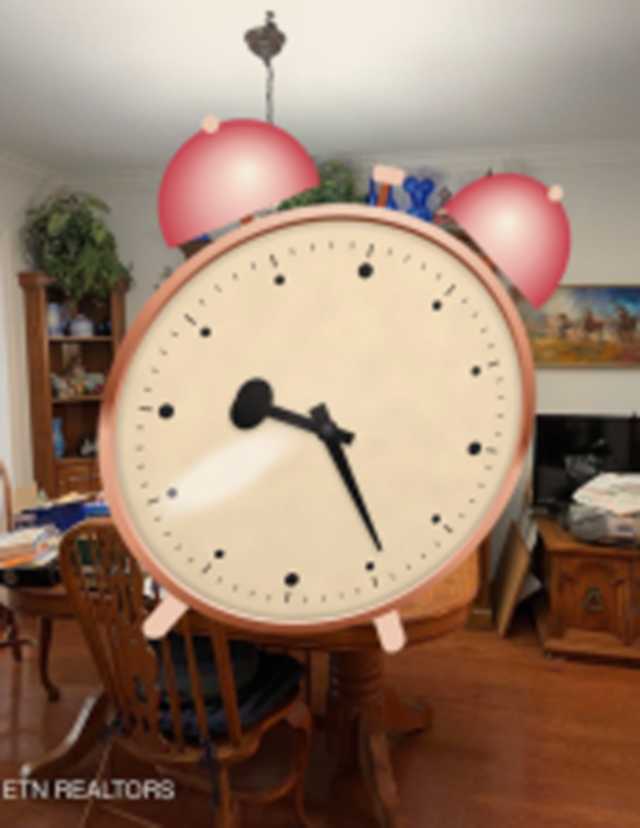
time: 9:24
